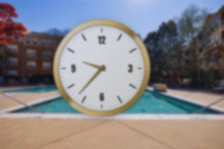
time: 9:37
